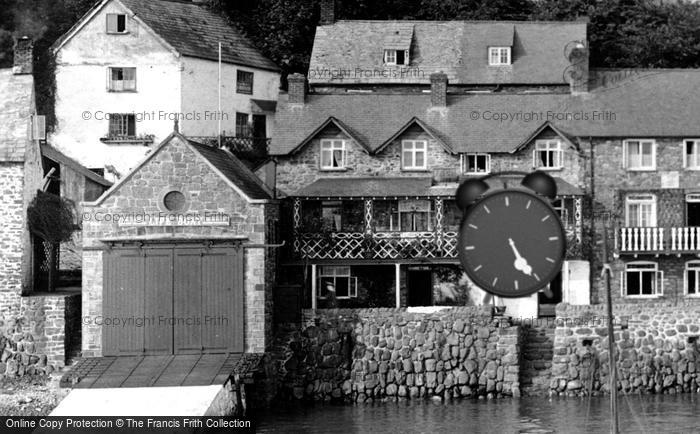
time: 5:26
